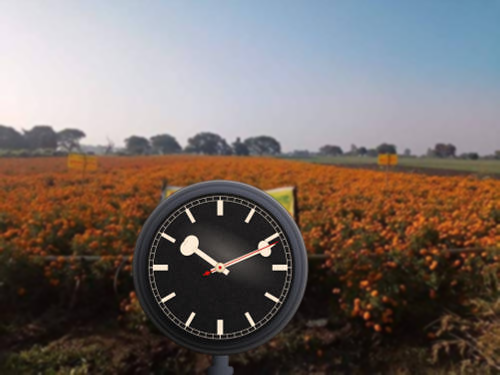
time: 10:11:11
